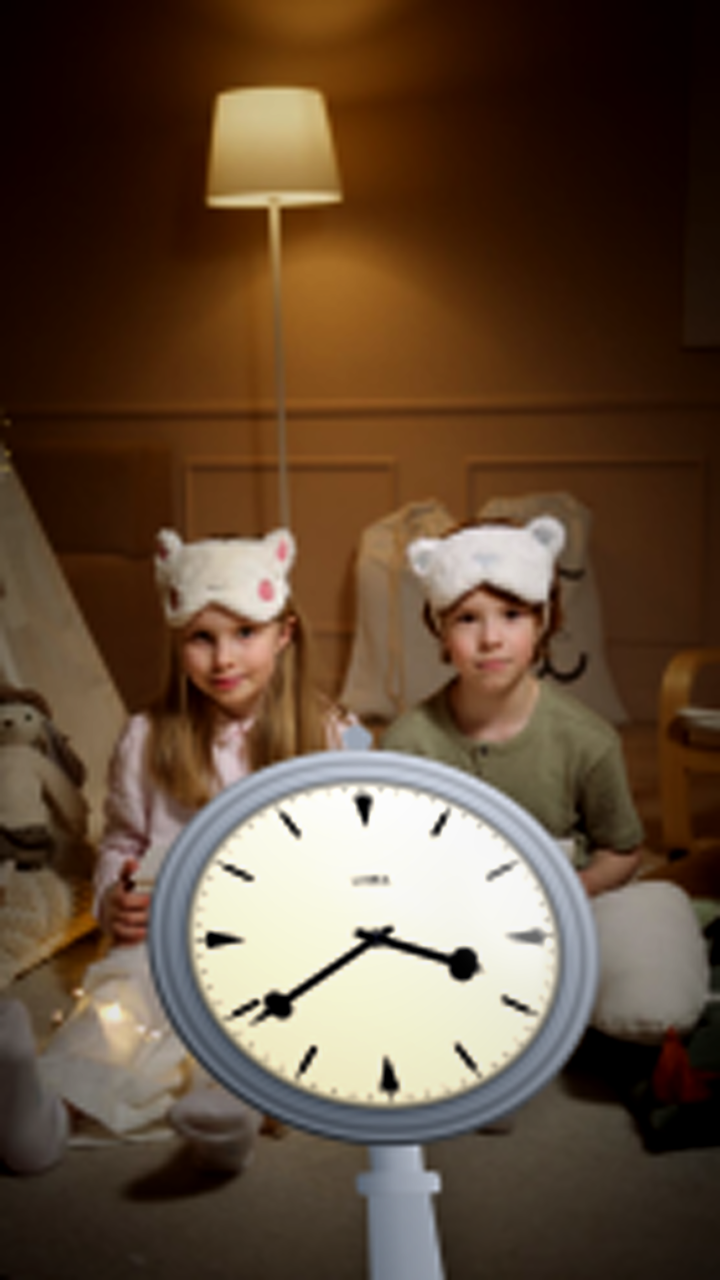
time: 3:39
